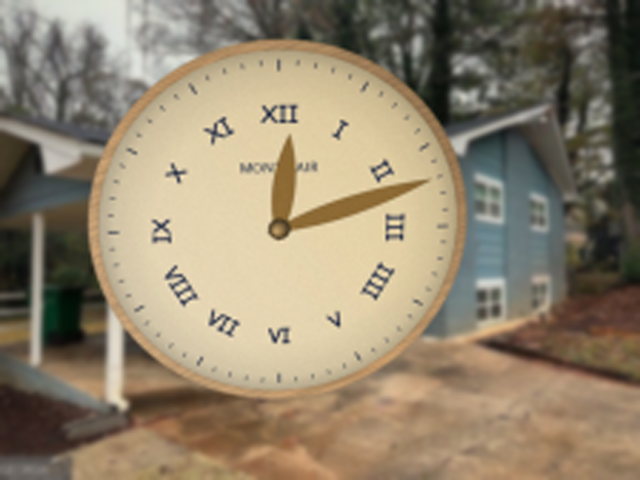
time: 12:12
